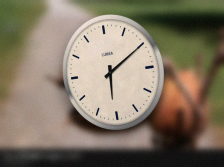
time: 6:10
